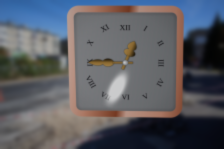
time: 12:45
